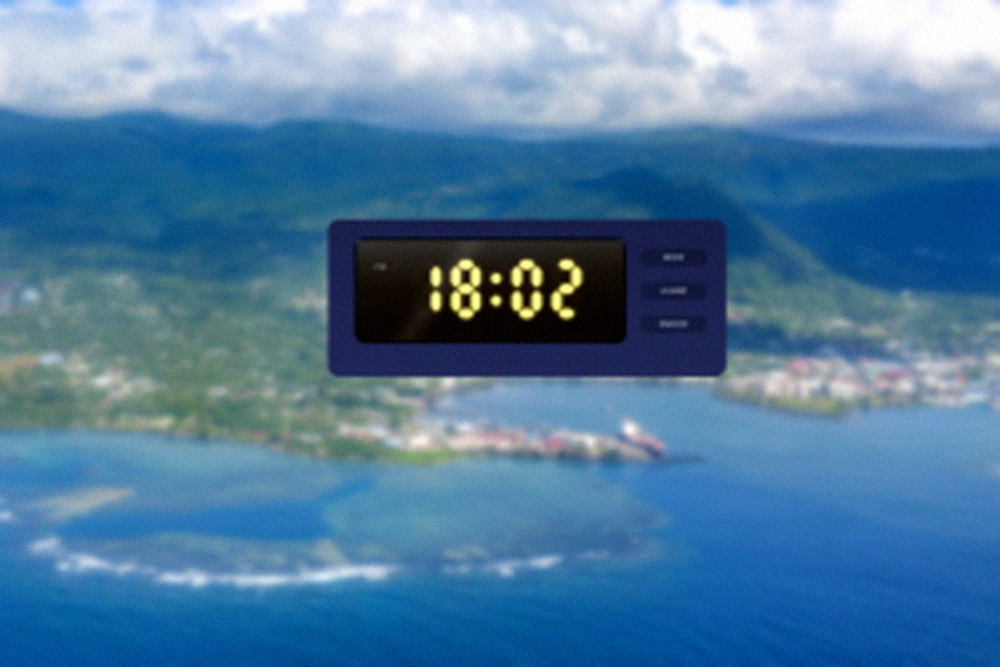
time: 18:02
